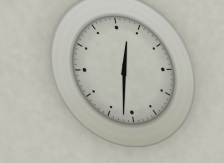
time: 12:32
